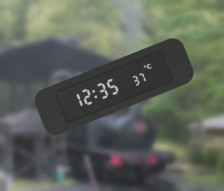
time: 12:35
